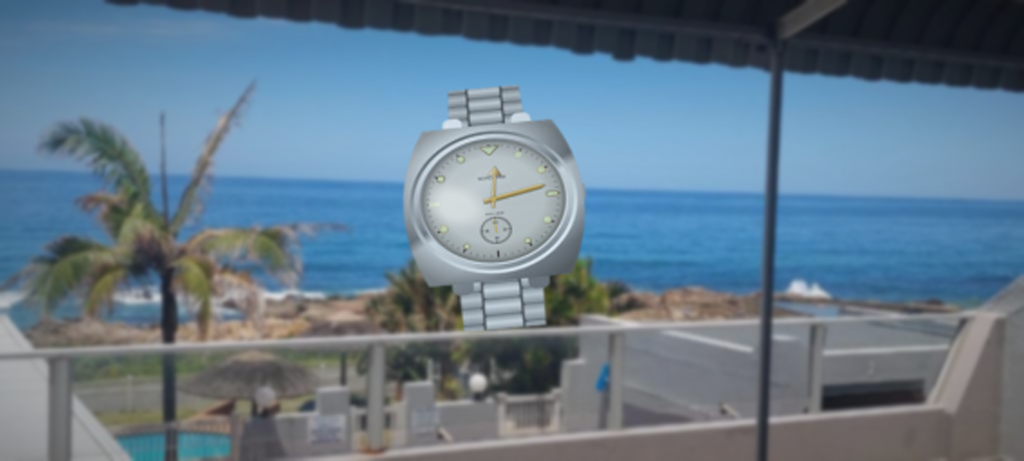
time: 12:13
